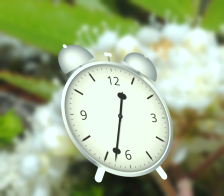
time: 12:33
